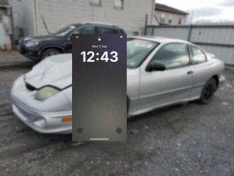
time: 12:43
